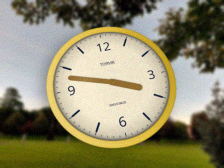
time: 3:48
